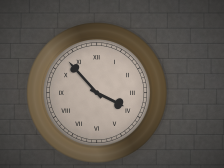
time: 3:53
